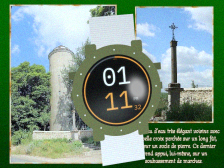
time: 1:11
